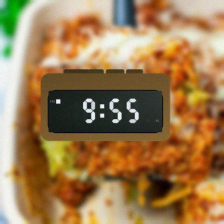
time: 9:55
